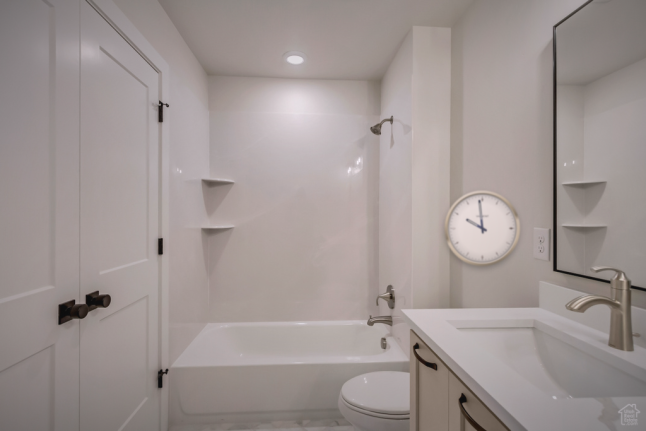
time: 9:59
